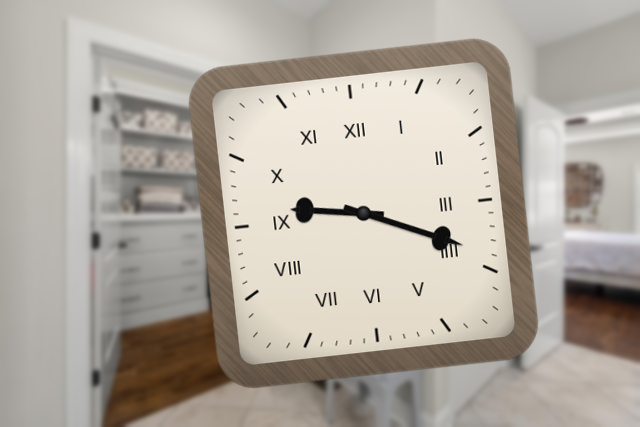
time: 9:19
